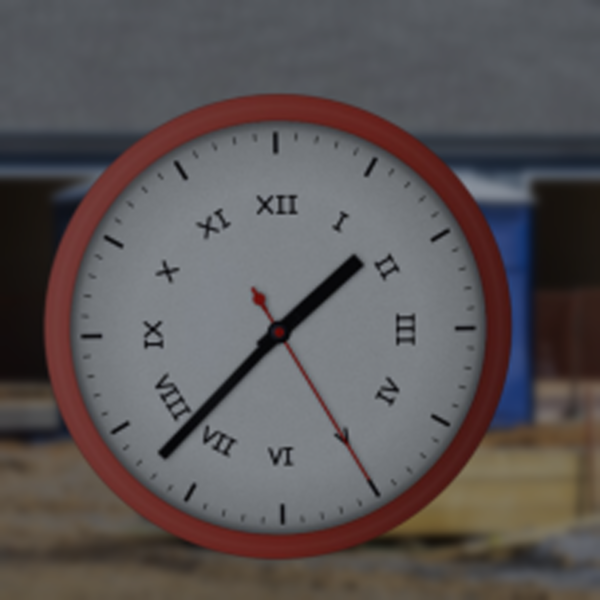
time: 1:37:25
